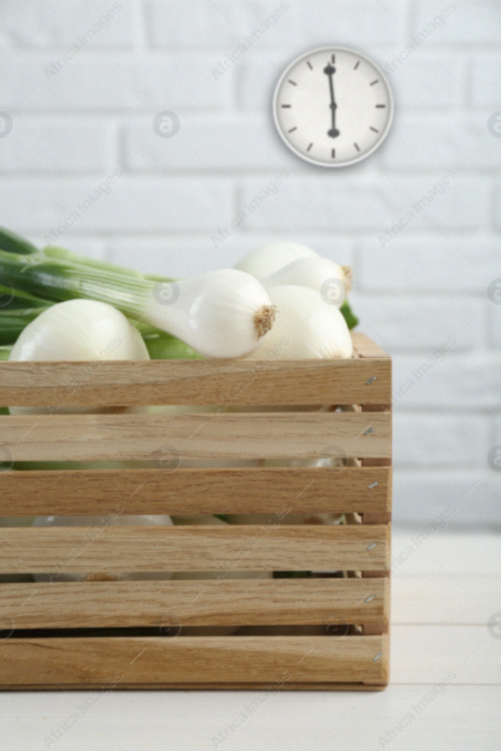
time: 5:59
